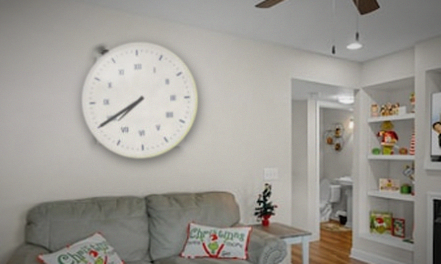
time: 7:40
